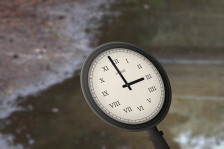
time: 2:59
